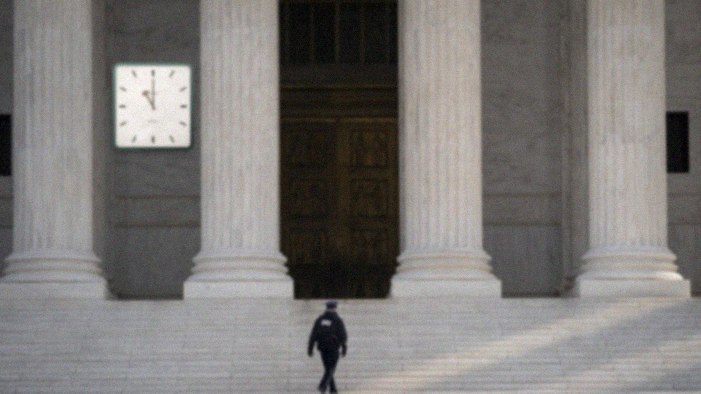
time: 11:00
